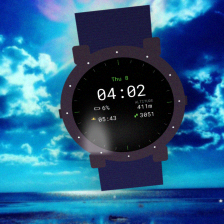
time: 4:02
